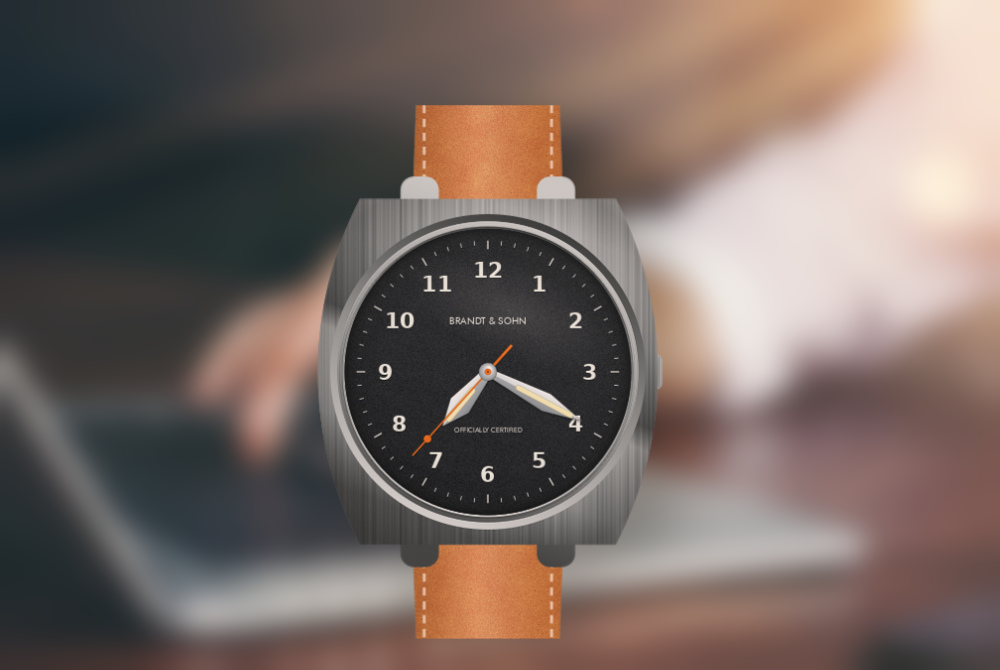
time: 7:19:37
